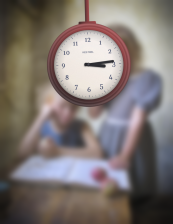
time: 3:14
